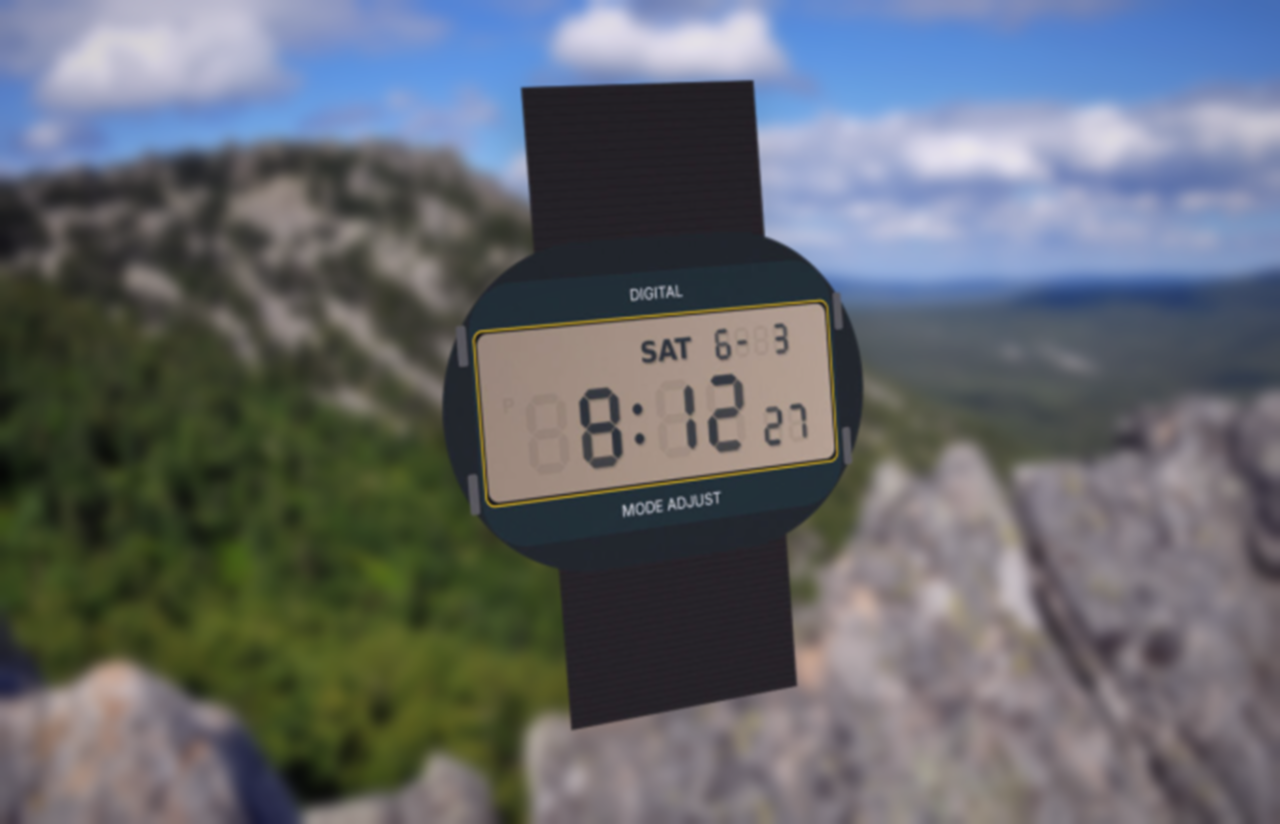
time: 8:12:27
